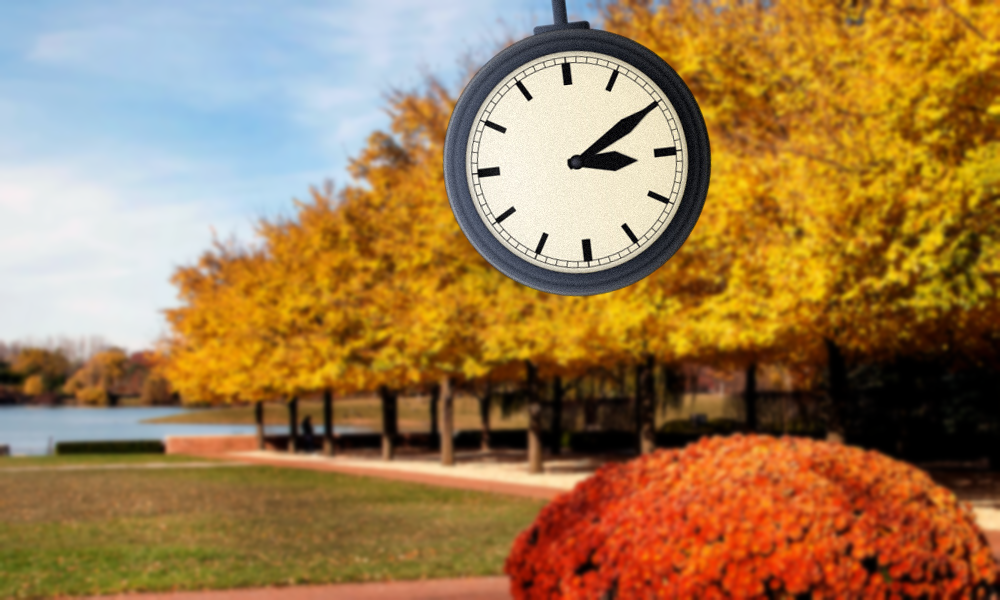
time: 3:10
